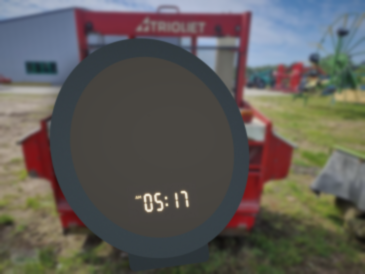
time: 5:17
